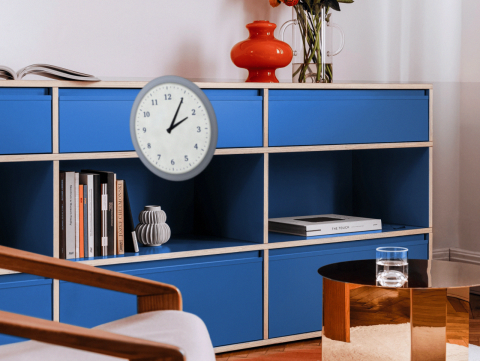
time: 2:05
